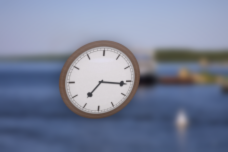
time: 7:16
